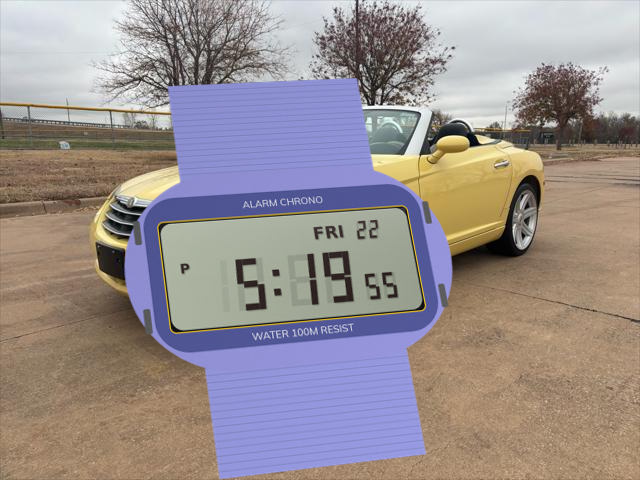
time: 5:19:55
